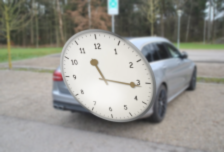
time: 11:16
